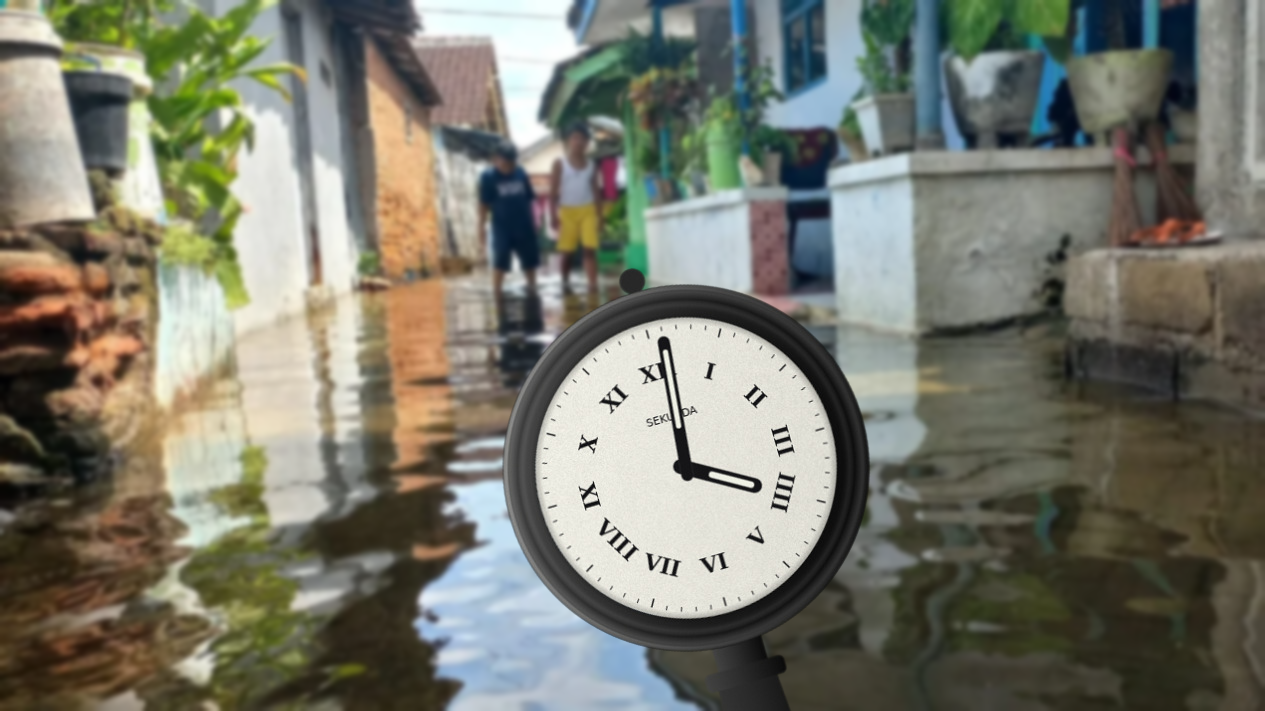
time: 4:01
